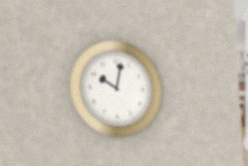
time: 10:02
